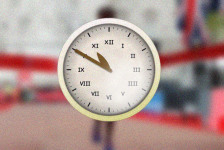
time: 10:50
